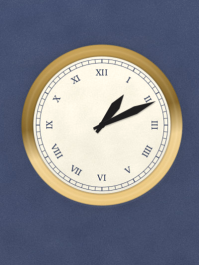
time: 1:11
